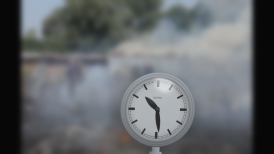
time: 10:29
